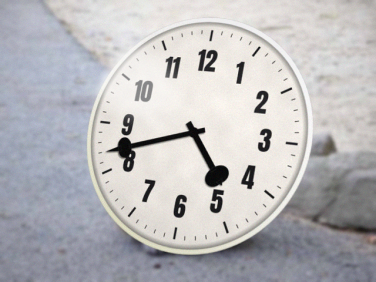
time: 4:42
